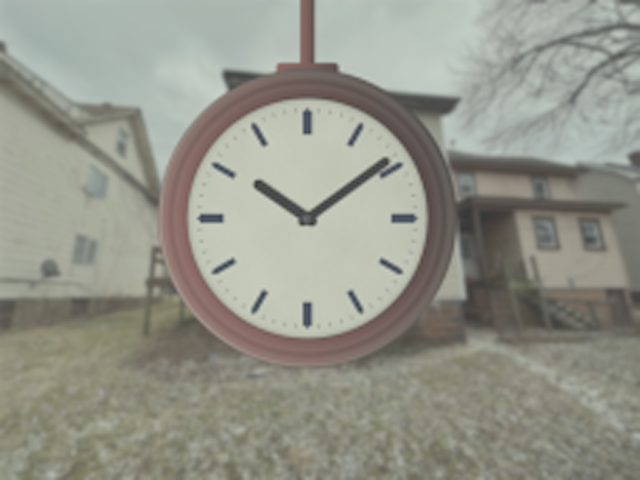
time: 10:09
